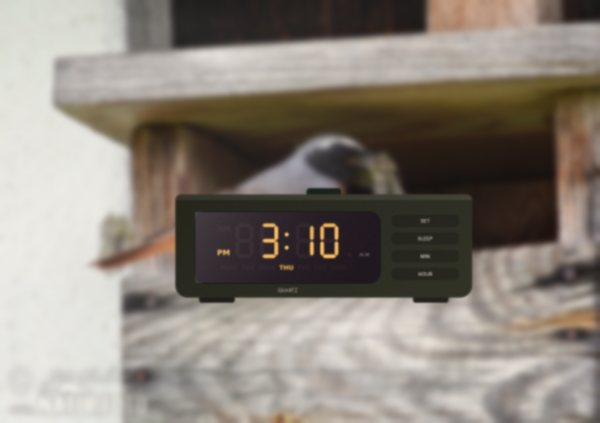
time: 3:10
